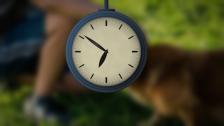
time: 6:51
